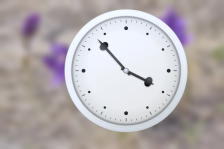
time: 3:53
